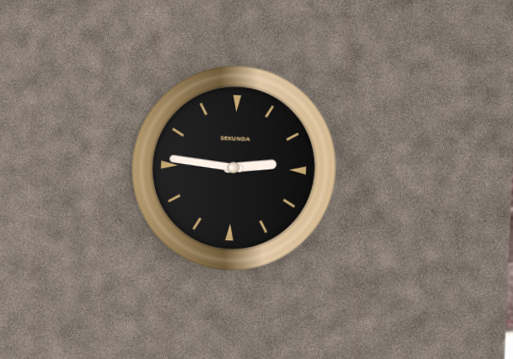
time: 2:46
